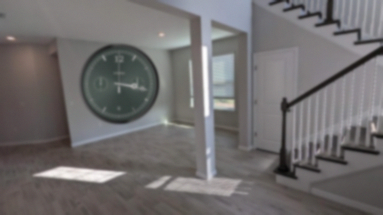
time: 3:17
